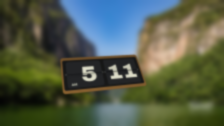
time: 5:11
